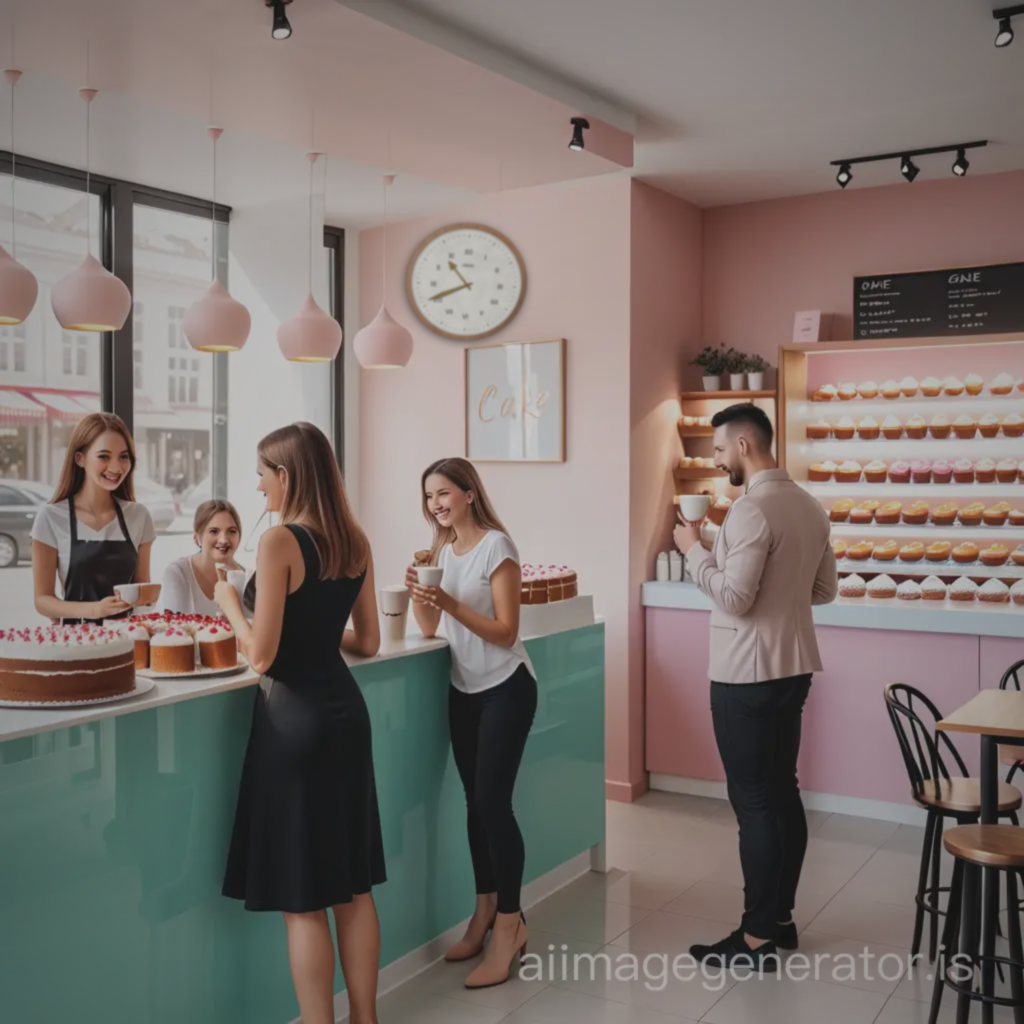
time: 10:41
